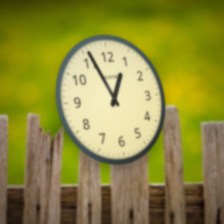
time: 12:56
